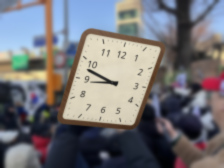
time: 8:48
